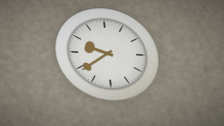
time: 9:39
